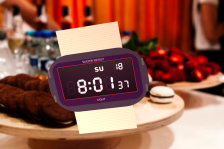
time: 8:01:37
